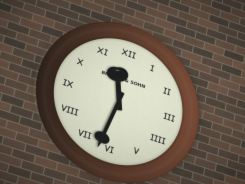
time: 11:32
